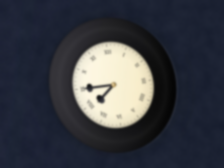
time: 7:45
